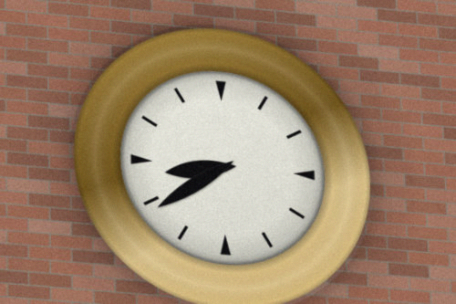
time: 8:39
